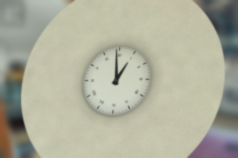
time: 12:59
